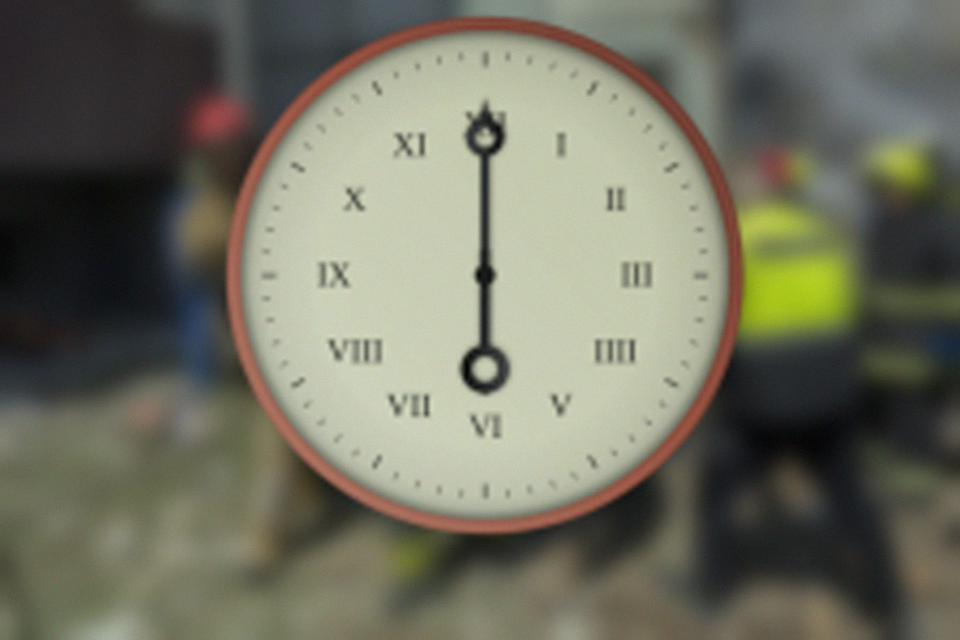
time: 6:00
